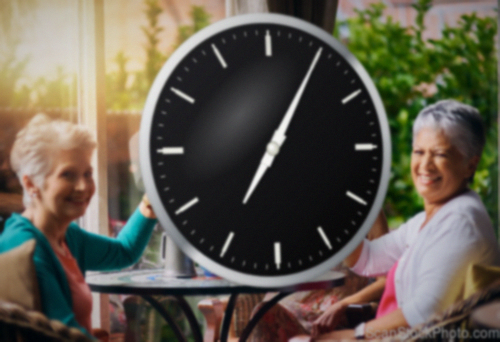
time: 7:05
